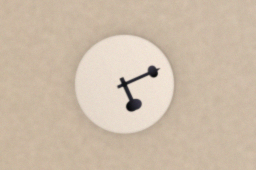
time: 5:11
